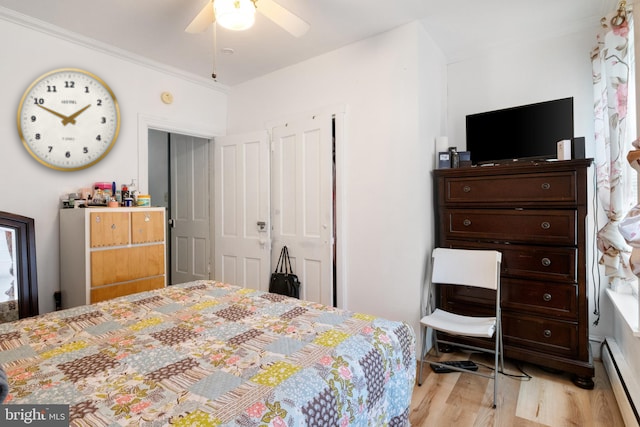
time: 1:49
